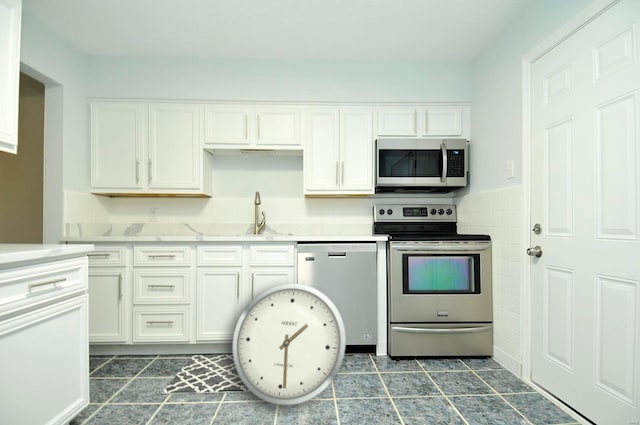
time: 1:29
